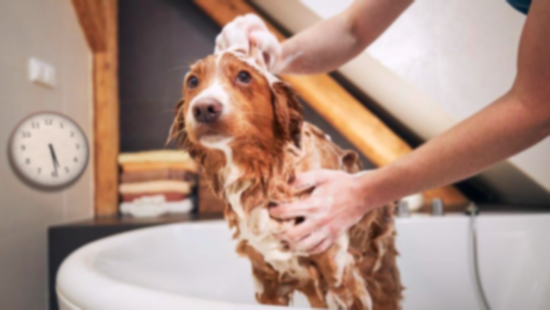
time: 5:29
